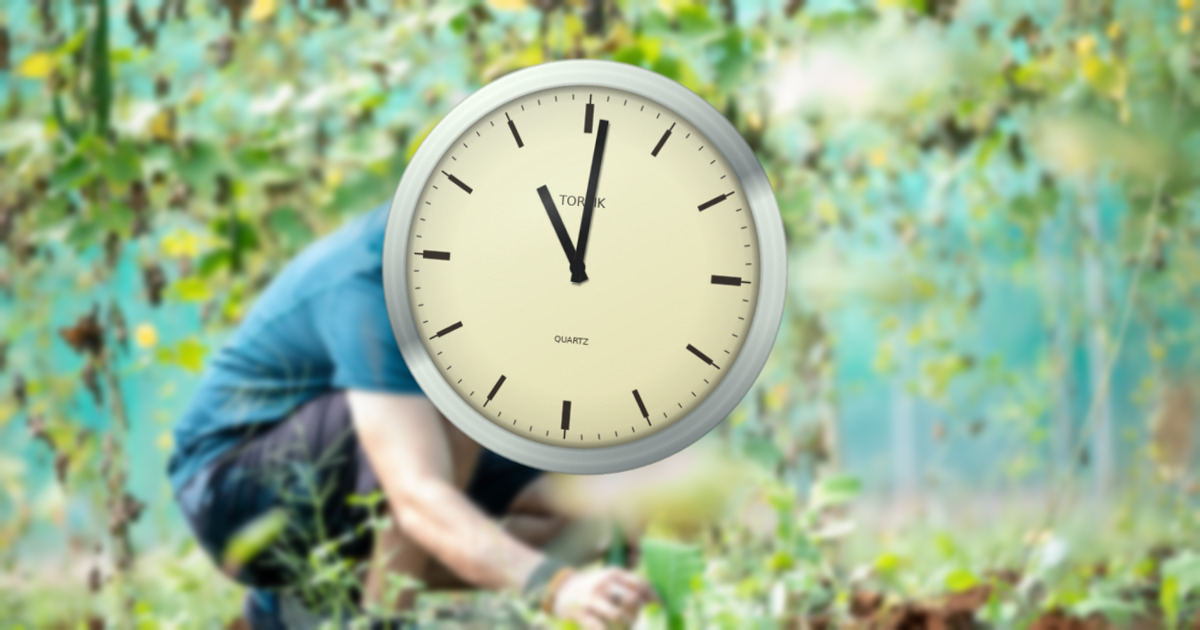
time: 11:01
